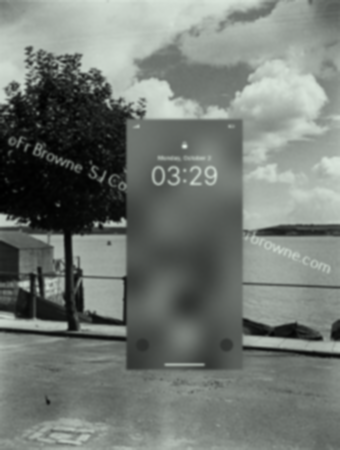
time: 3:29
